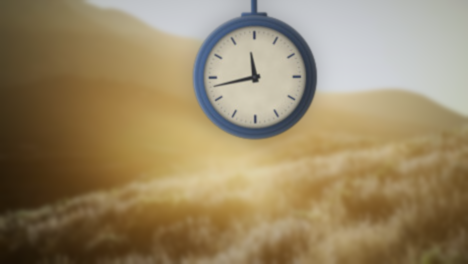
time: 11:43
